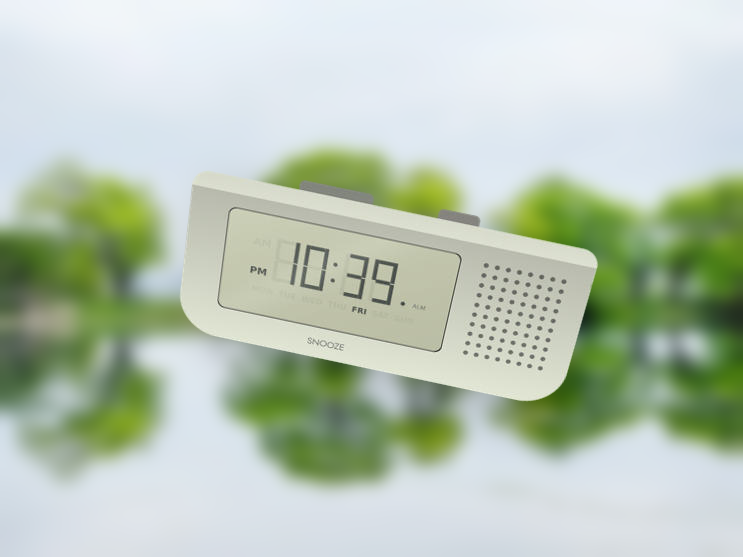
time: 10:39
